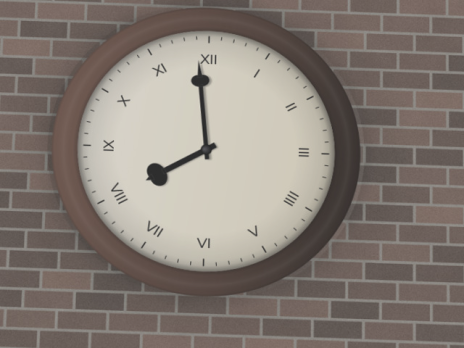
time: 7:59
